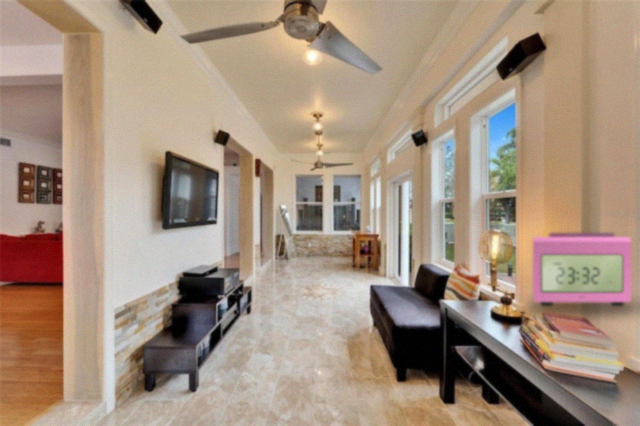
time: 23:32
